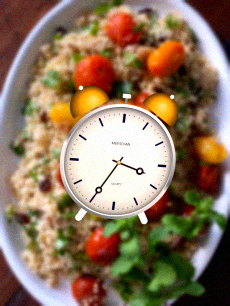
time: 3:35
